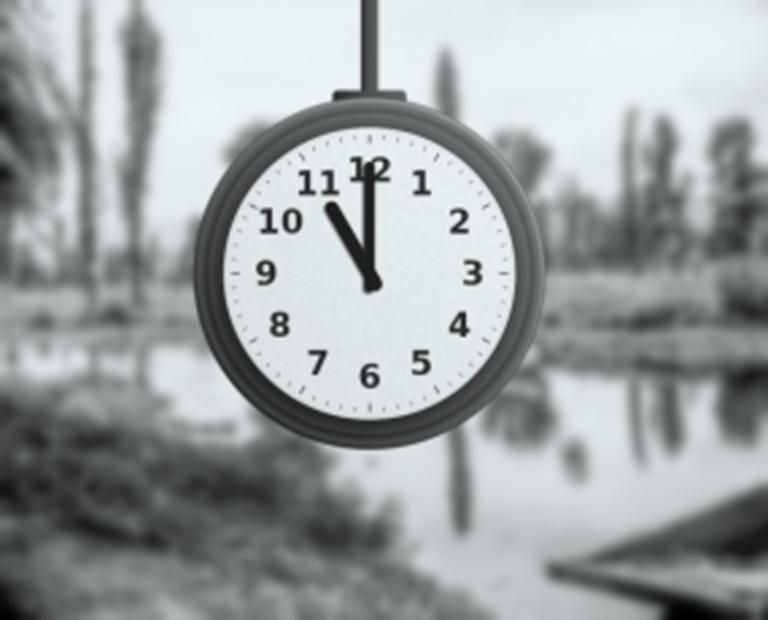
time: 11:00
